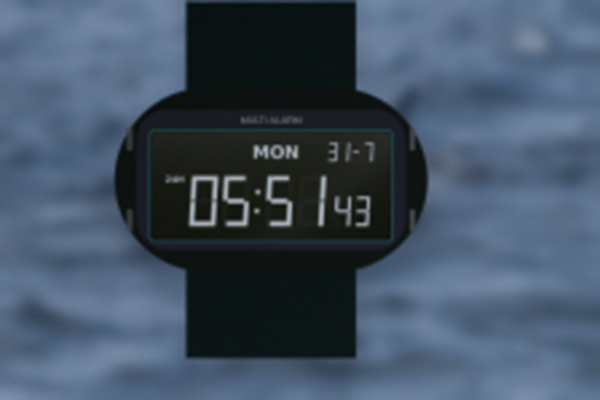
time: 5:51:43
